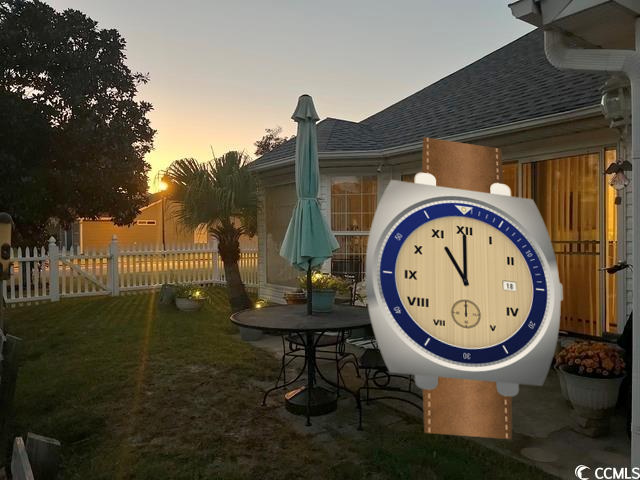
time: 11:00
